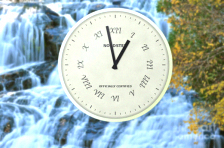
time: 12:58
